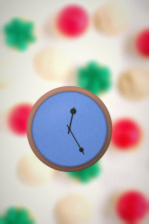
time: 12:25
